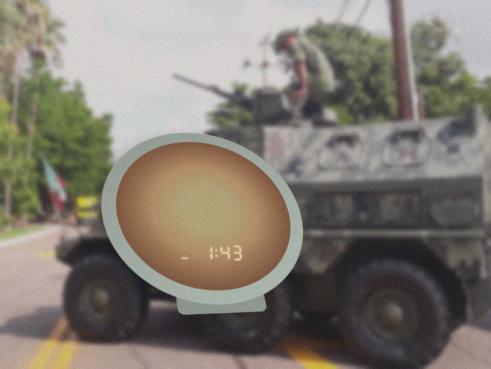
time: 1:43
